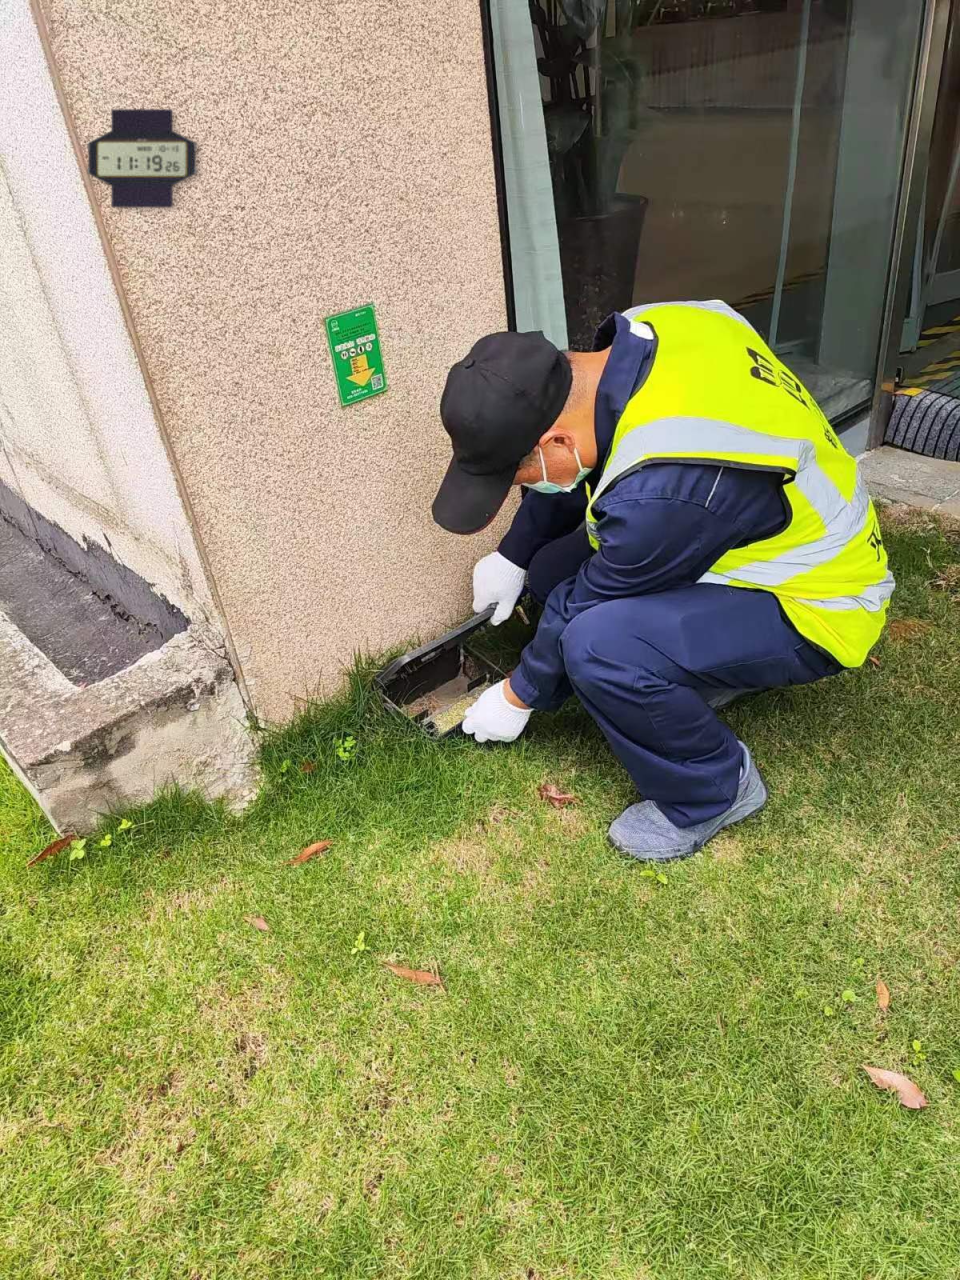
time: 11:19:26
